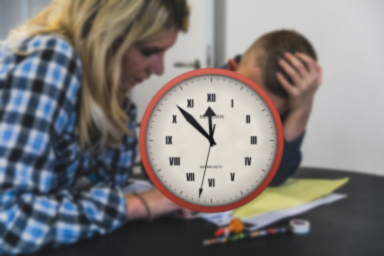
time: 11:52:32
